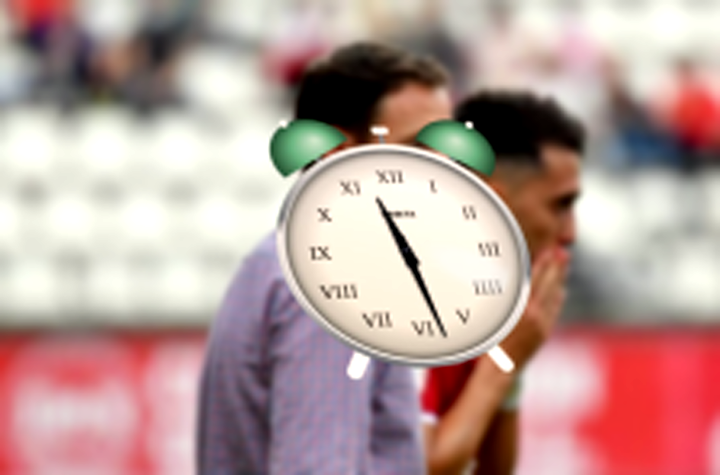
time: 11:28
